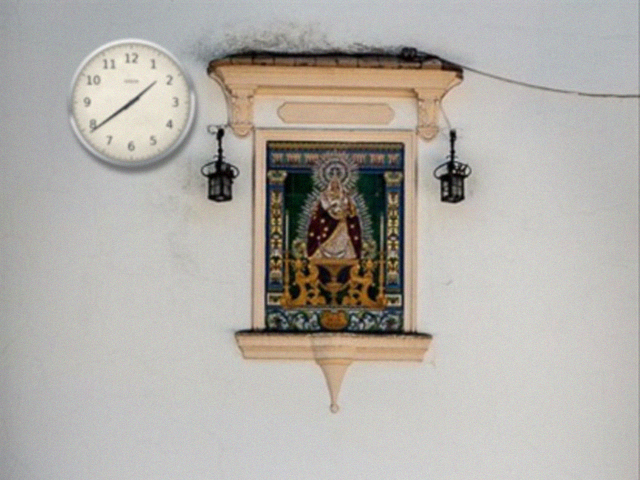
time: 1:39
